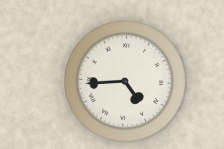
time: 4:44
